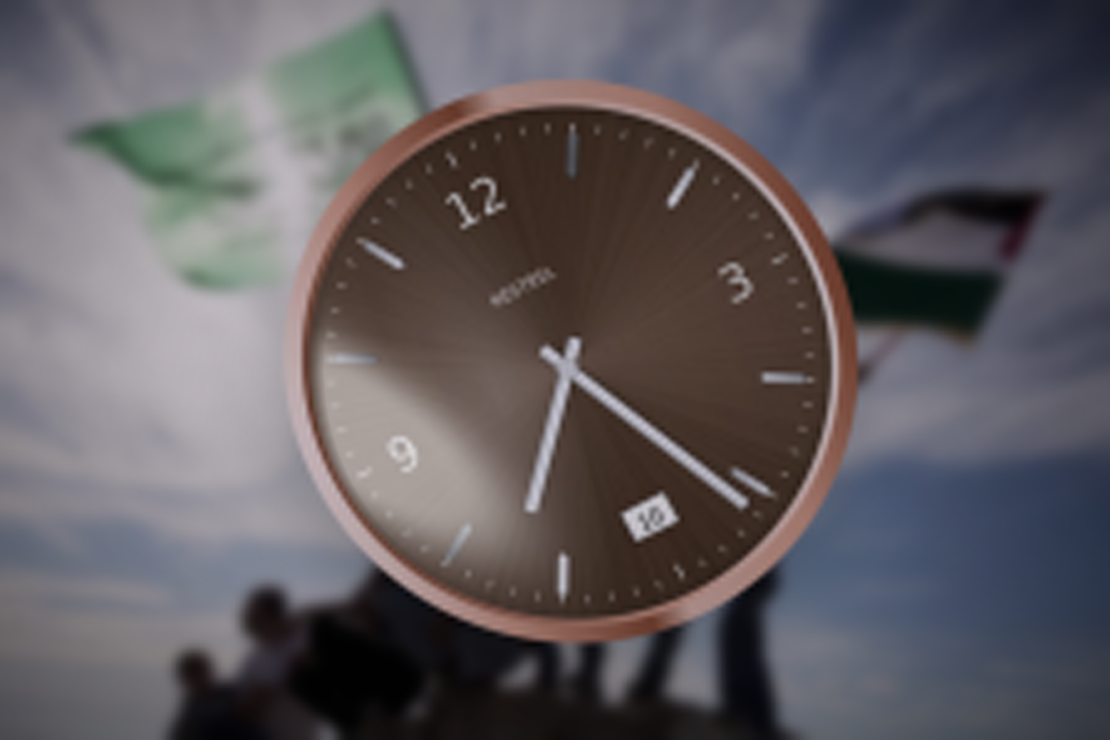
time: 7:26
